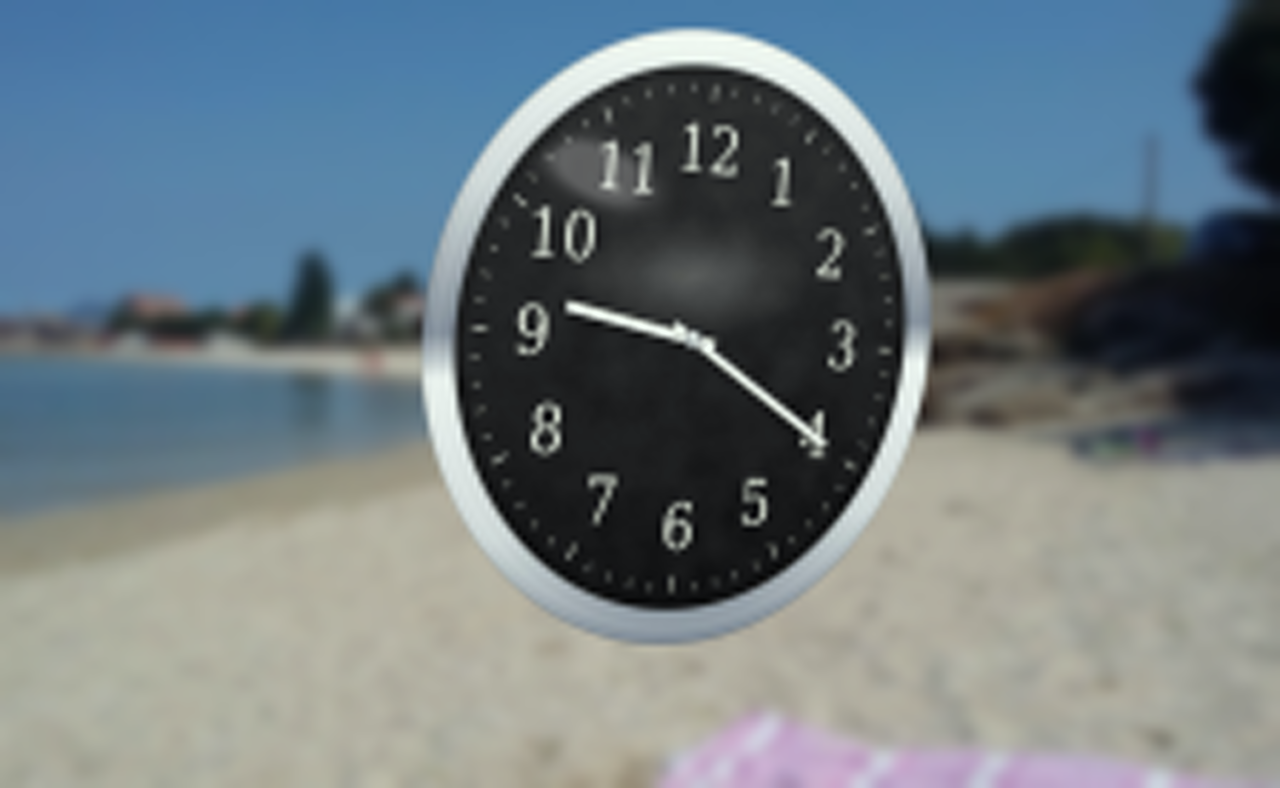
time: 9:20
